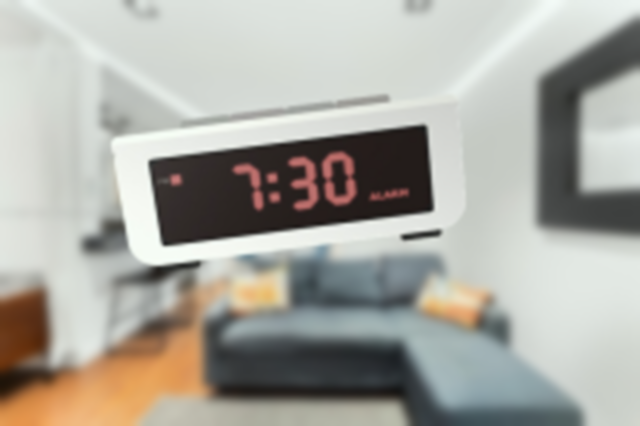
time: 7:30
